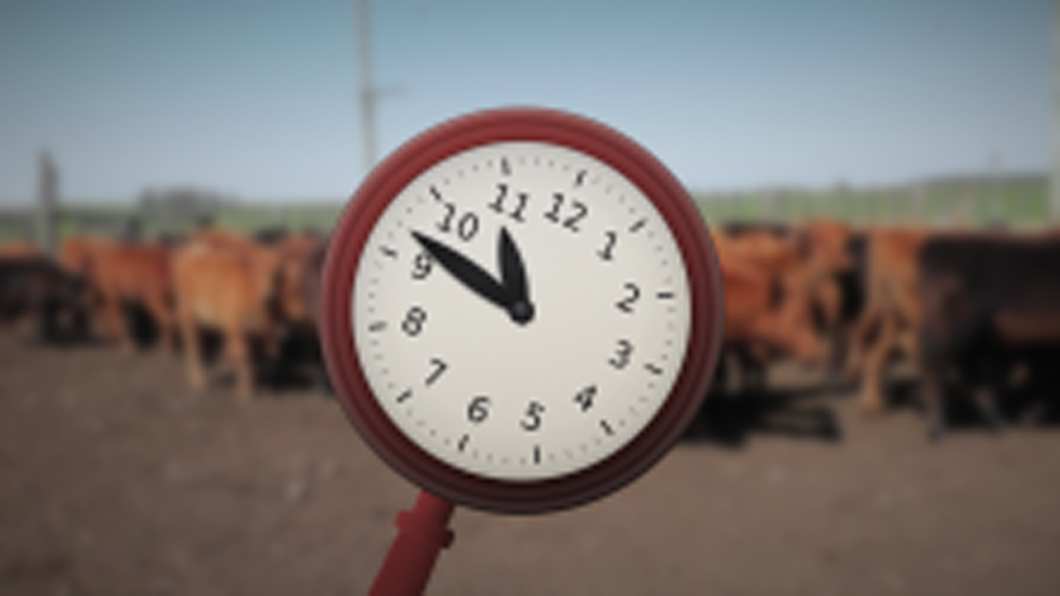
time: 10:47
